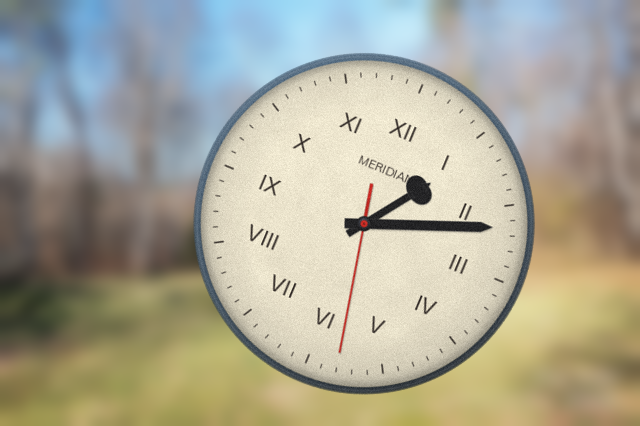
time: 1:11:28
